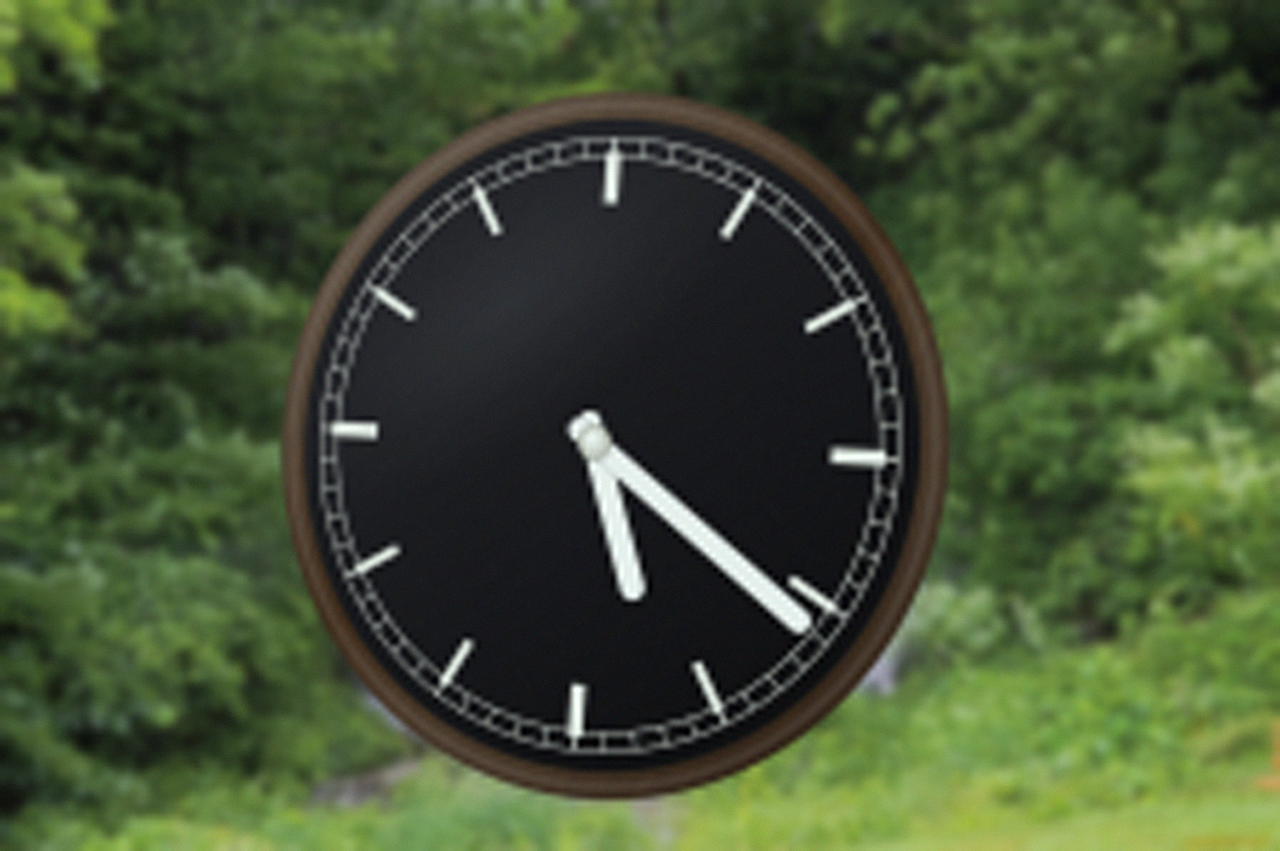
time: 5:21
